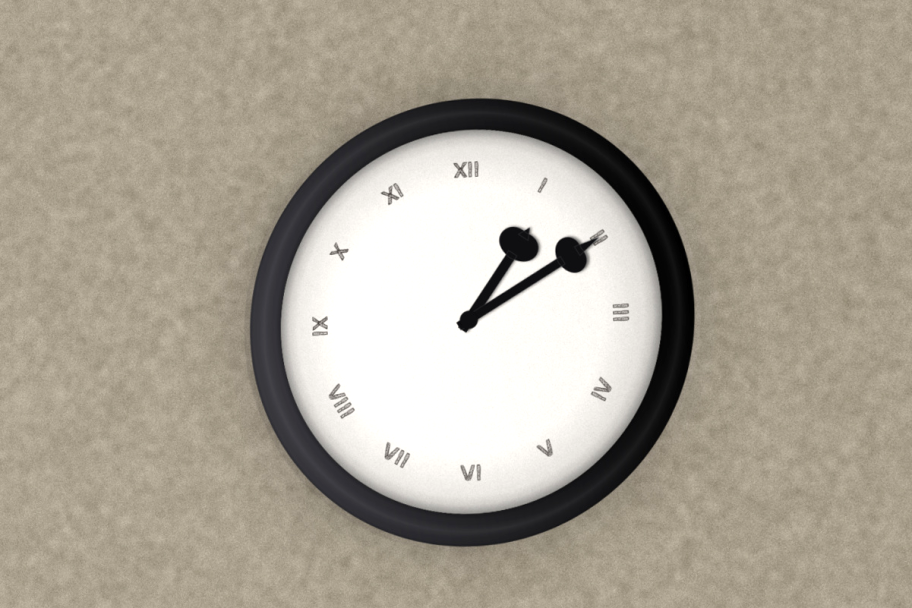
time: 1:10
